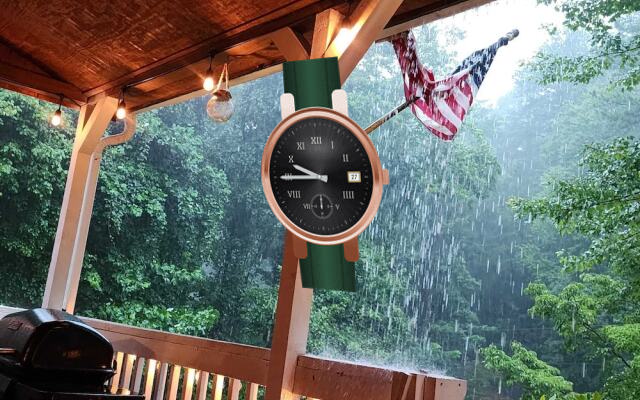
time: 9:45
